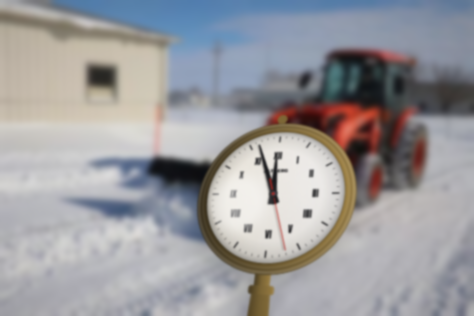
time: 11:56:27
